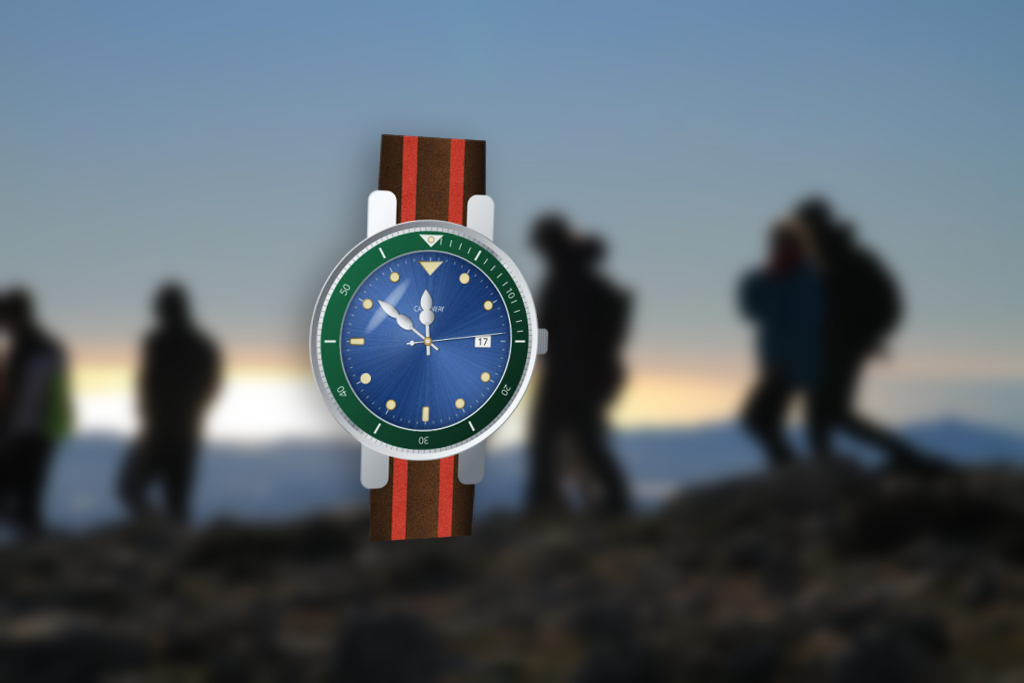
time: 11:51:14
